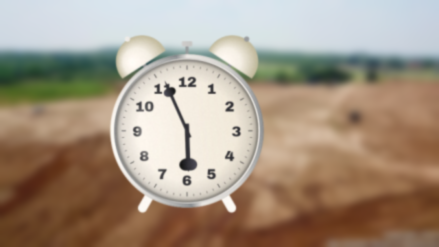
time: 5:56
